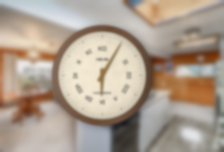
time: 6:05
